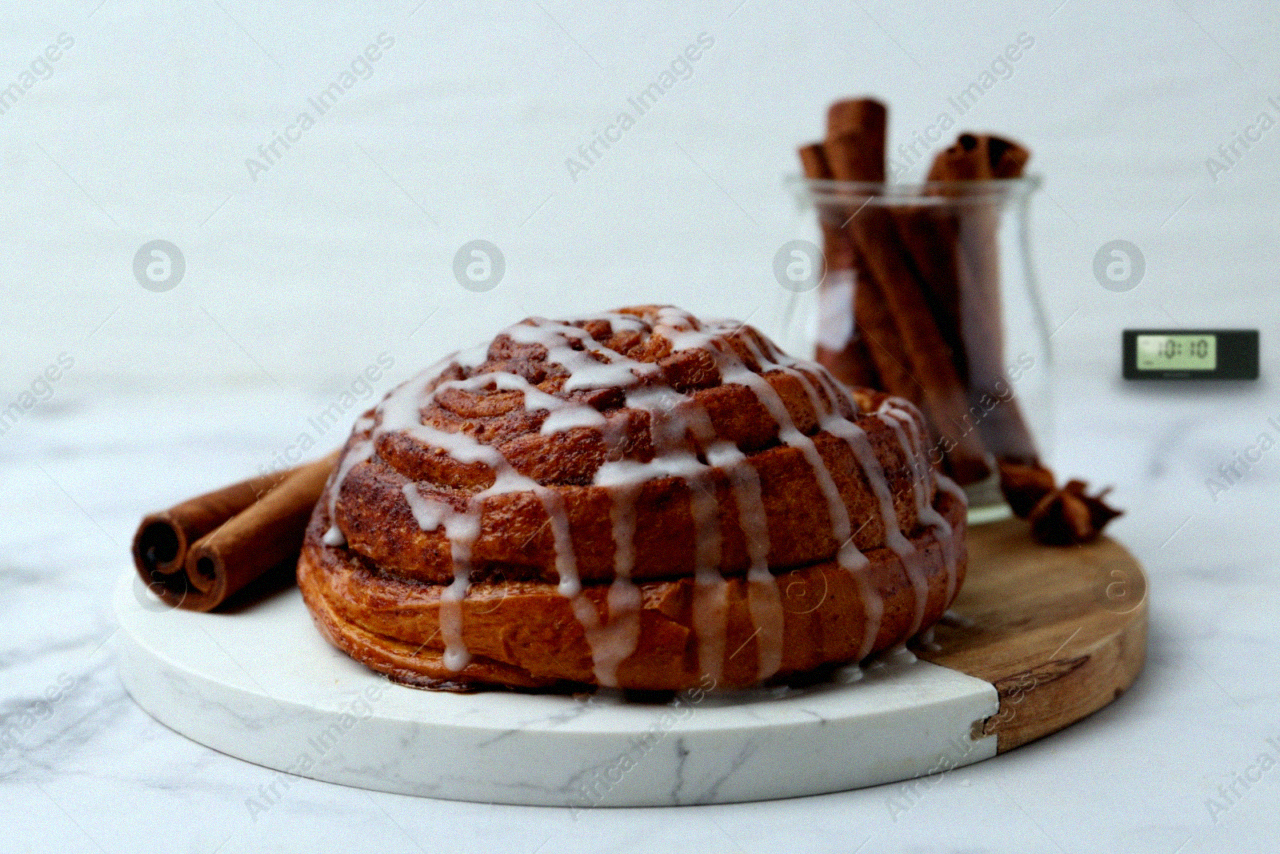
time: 10:10
